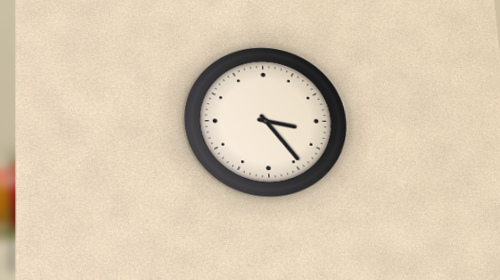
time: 3:24
